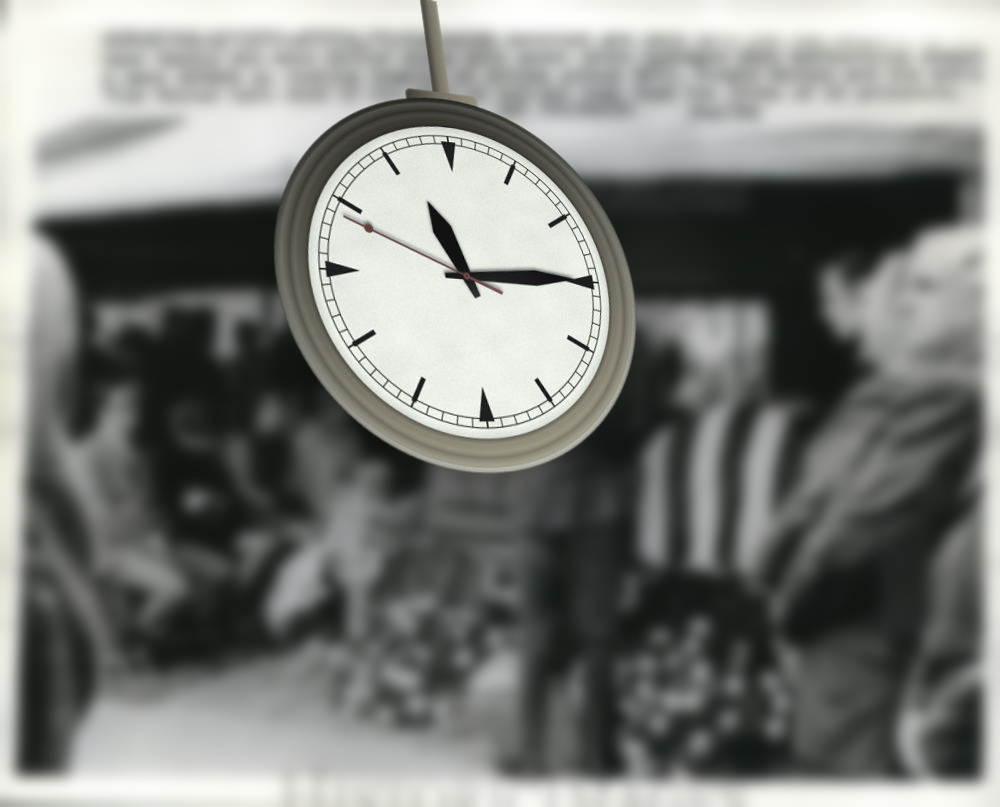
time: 11:14:49
